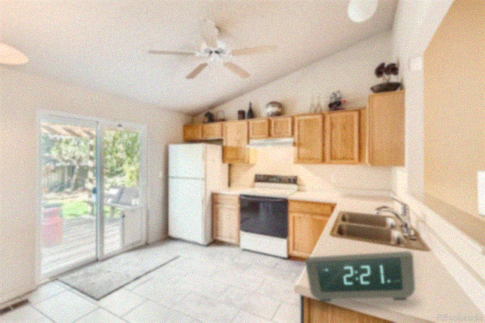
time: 2:21
